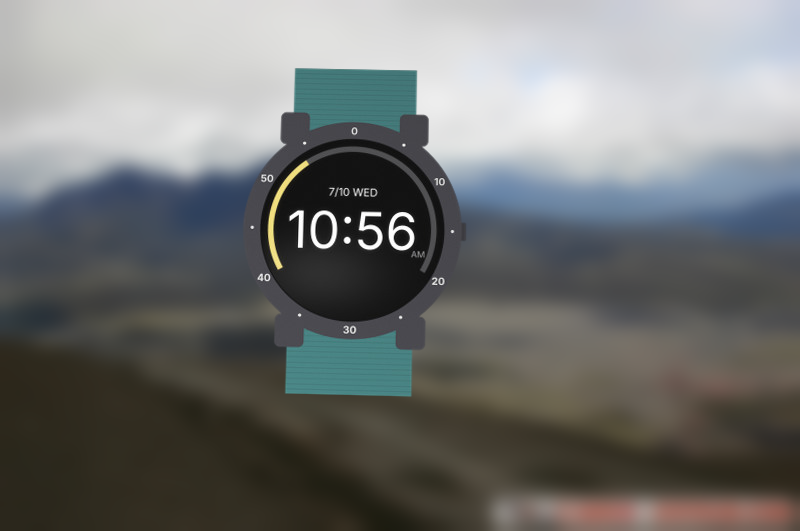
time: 10:56
